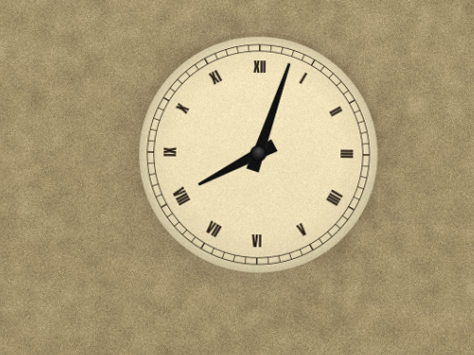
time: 8:03
